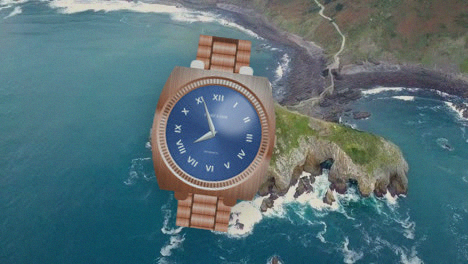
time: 7:56
